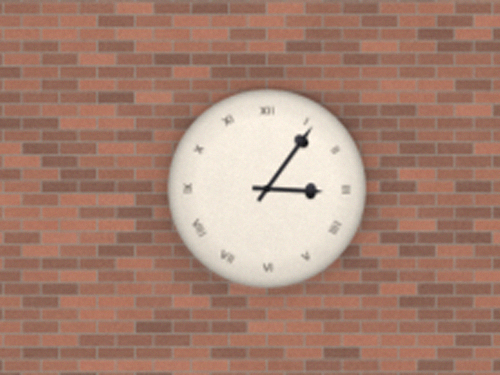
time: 3:06
